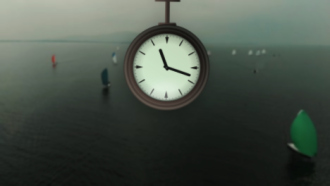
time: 11:18
